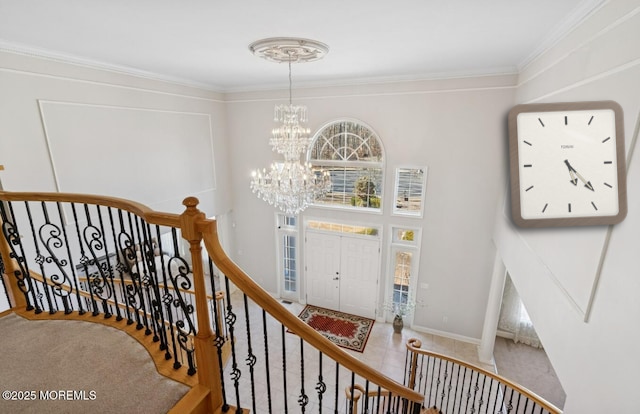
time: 5:23
